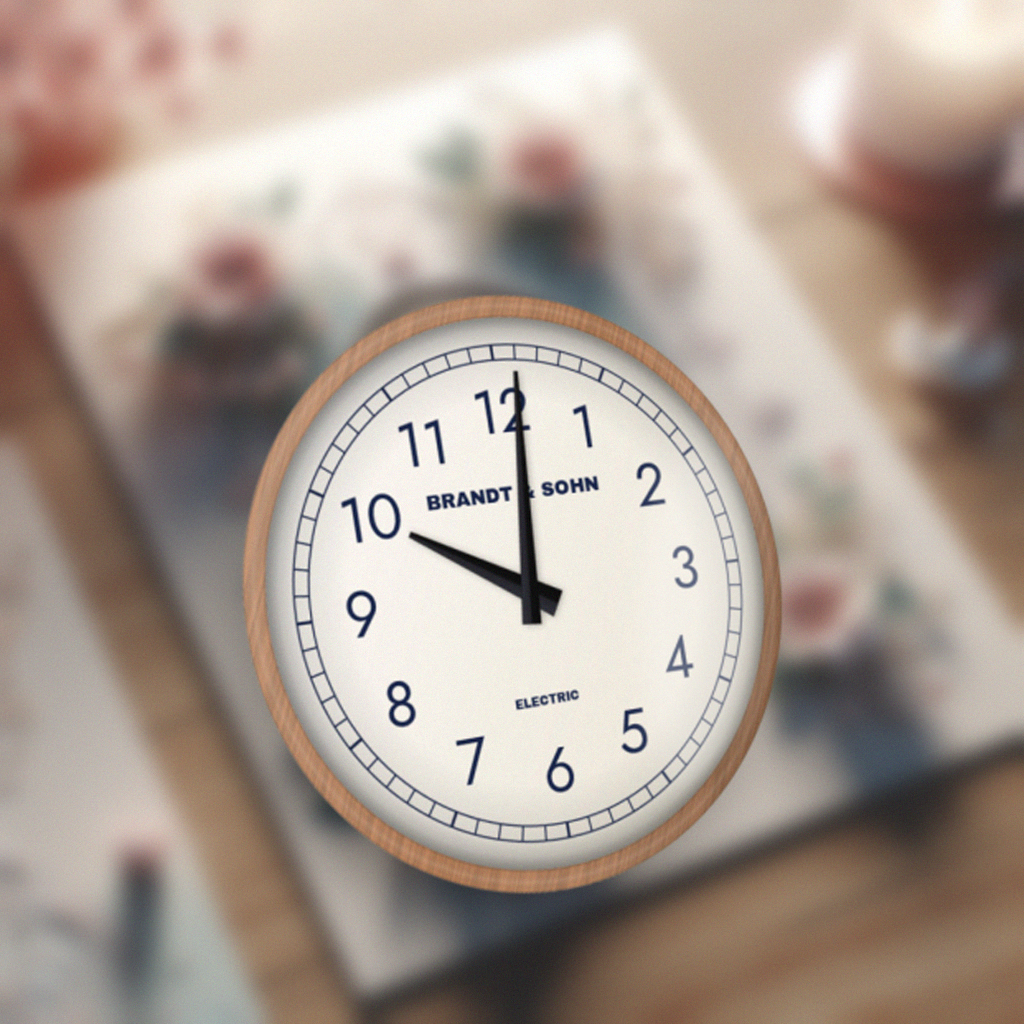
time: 10:01
